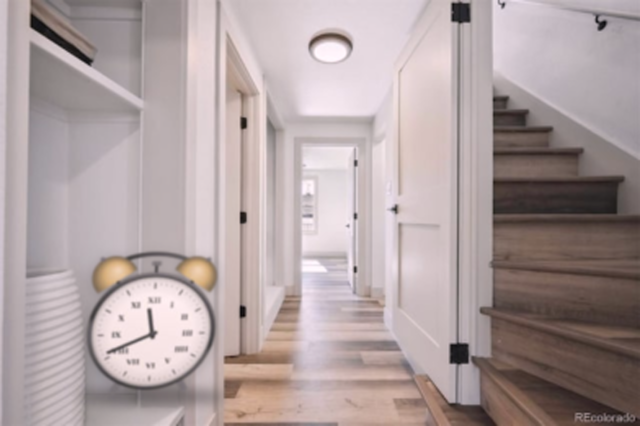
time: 11:41
